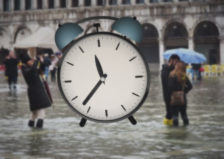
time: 11:37
